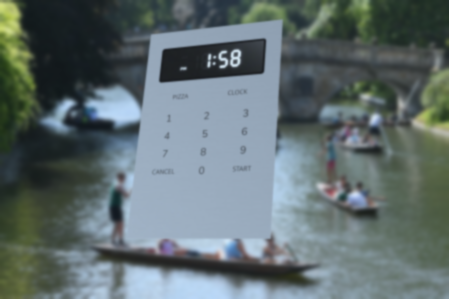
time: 1:58
